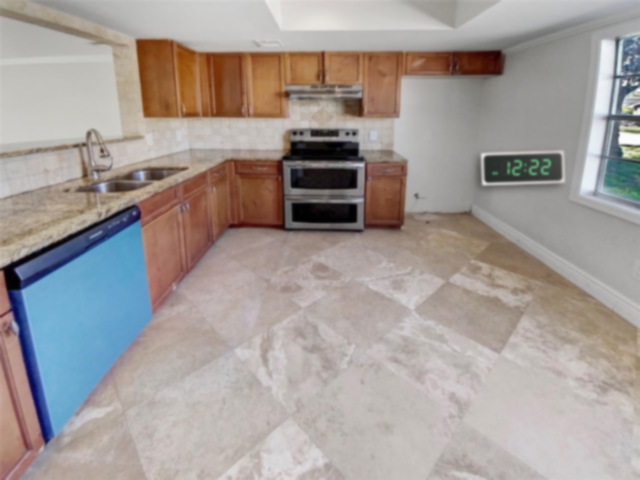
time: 12:22
